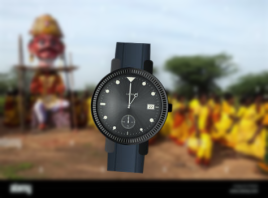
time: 1:00
